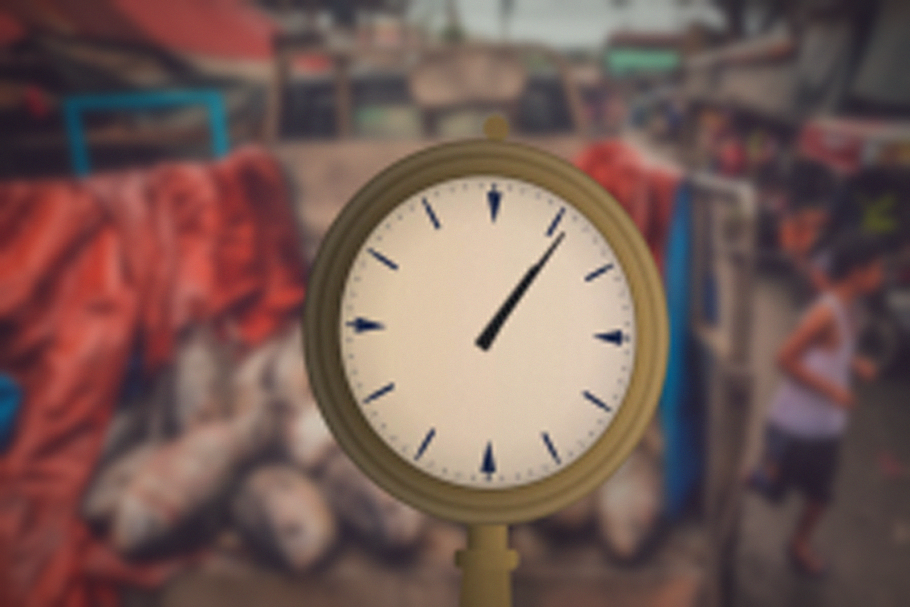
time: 1:06
